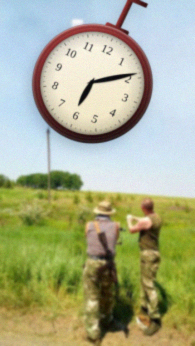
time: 6:09
